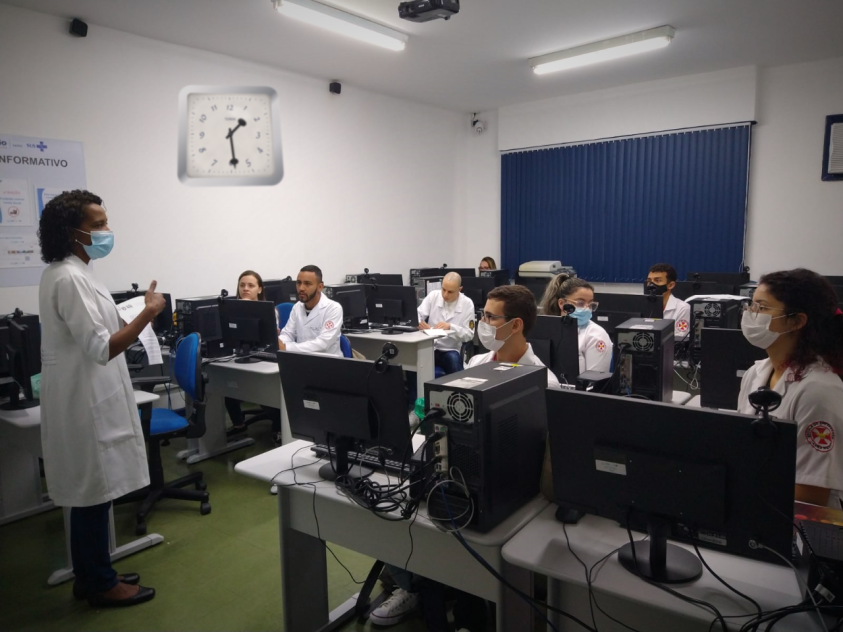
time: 1:29
